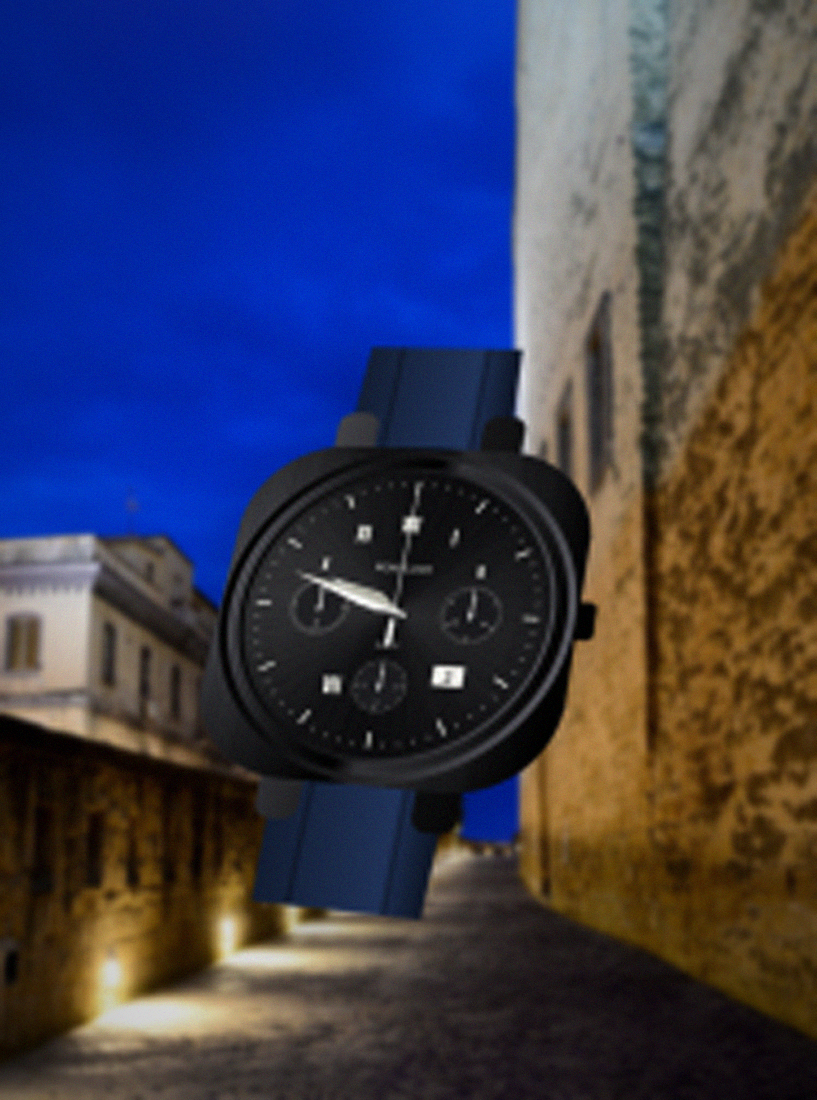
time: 9:48
